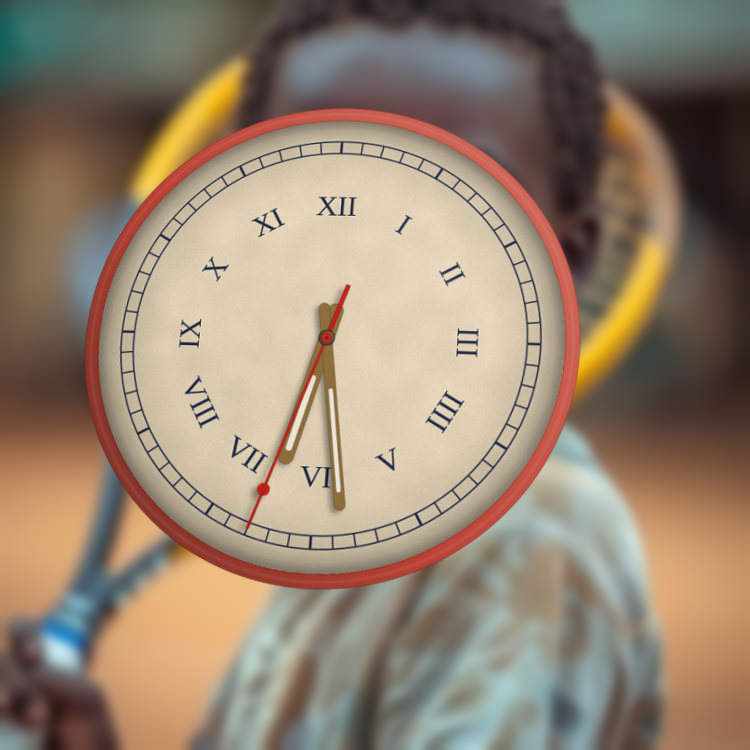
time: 6:28:33
